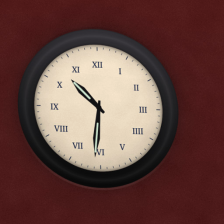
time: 10:31
